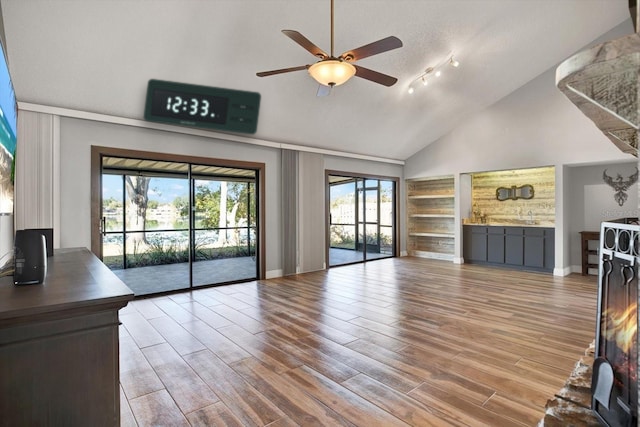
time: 12:33
